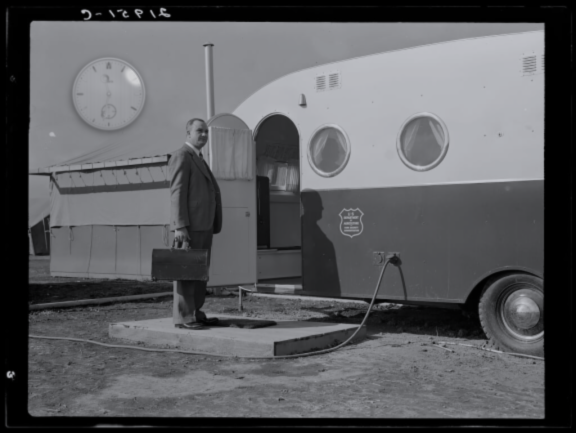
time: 11:32
